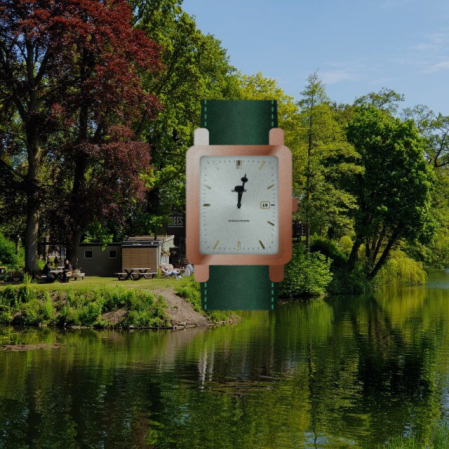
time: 12:02
